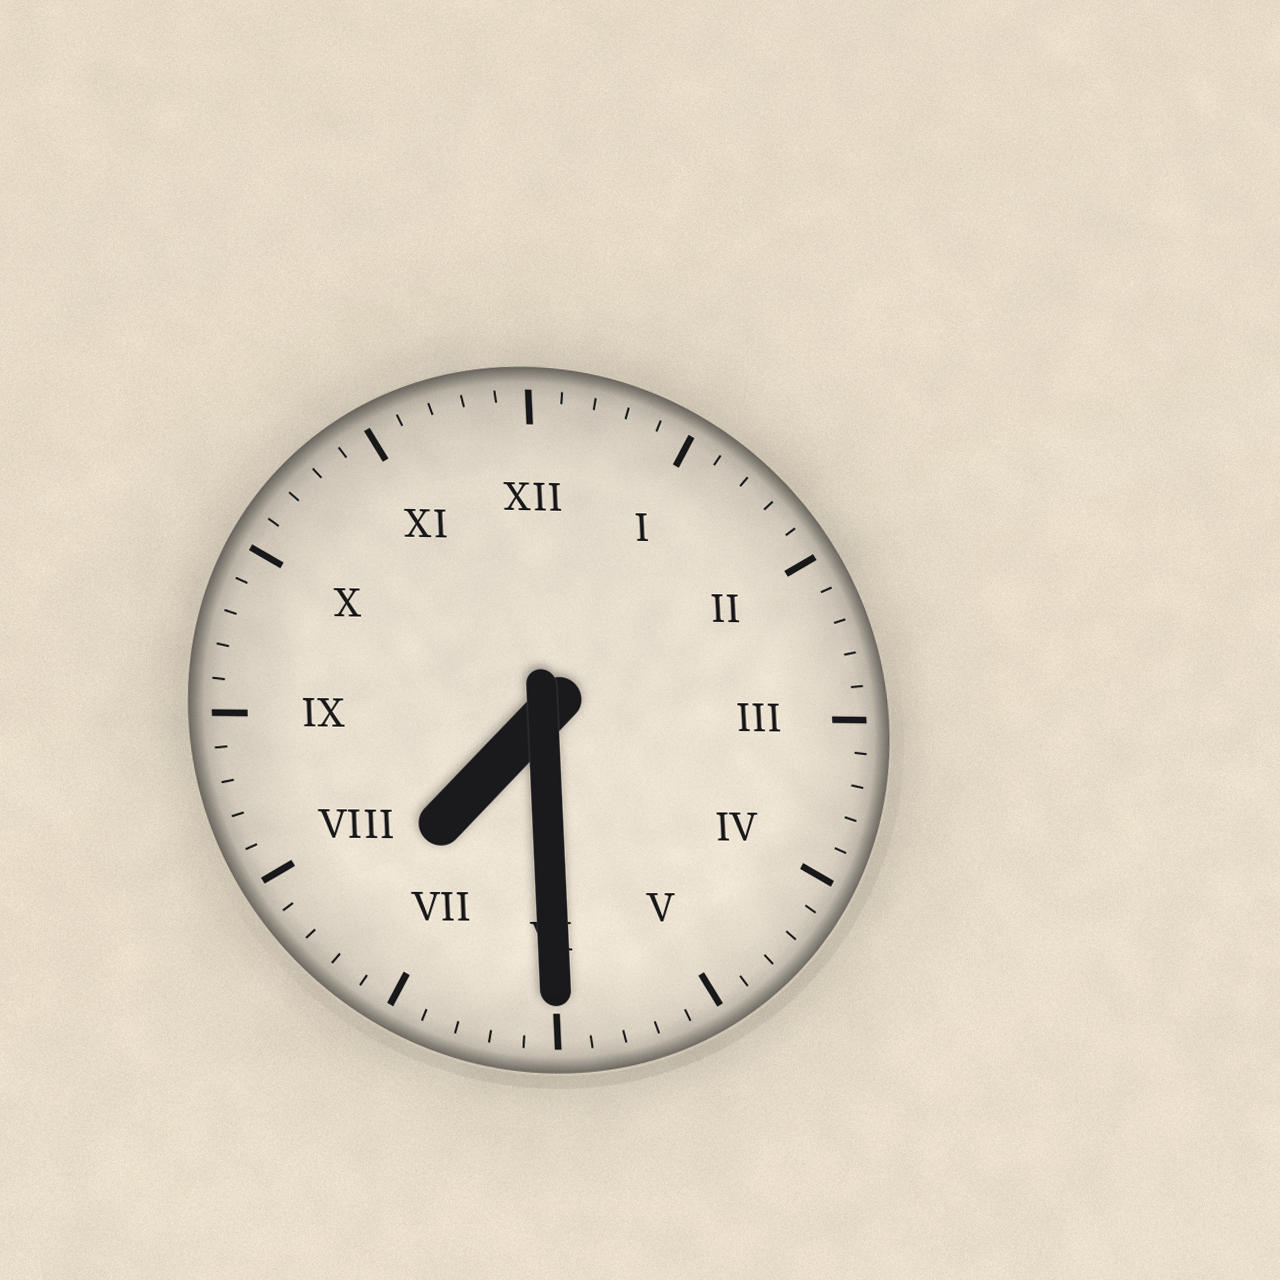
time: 7:30
